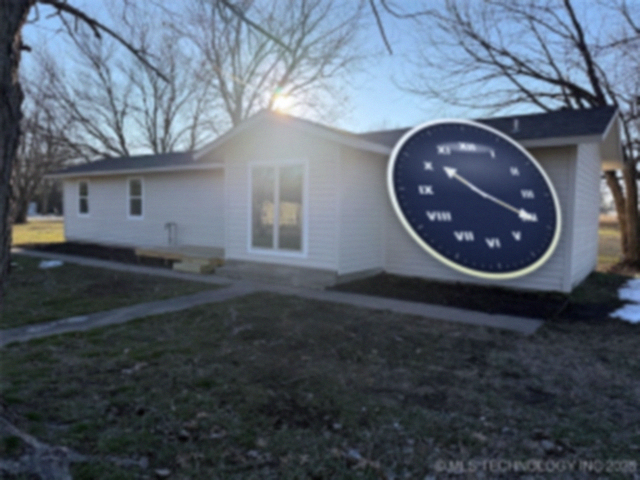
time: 10:20
